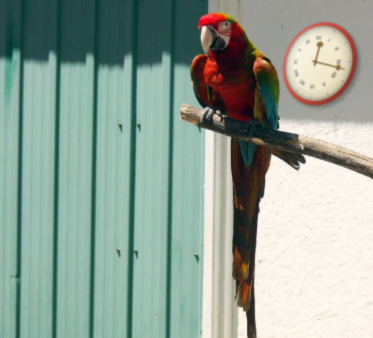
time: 12:17
